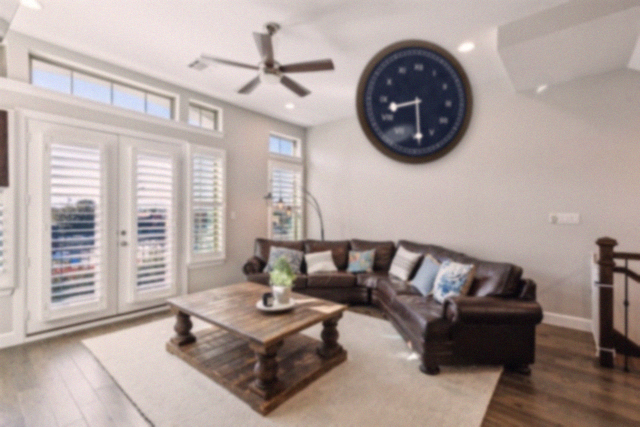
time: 8:29
